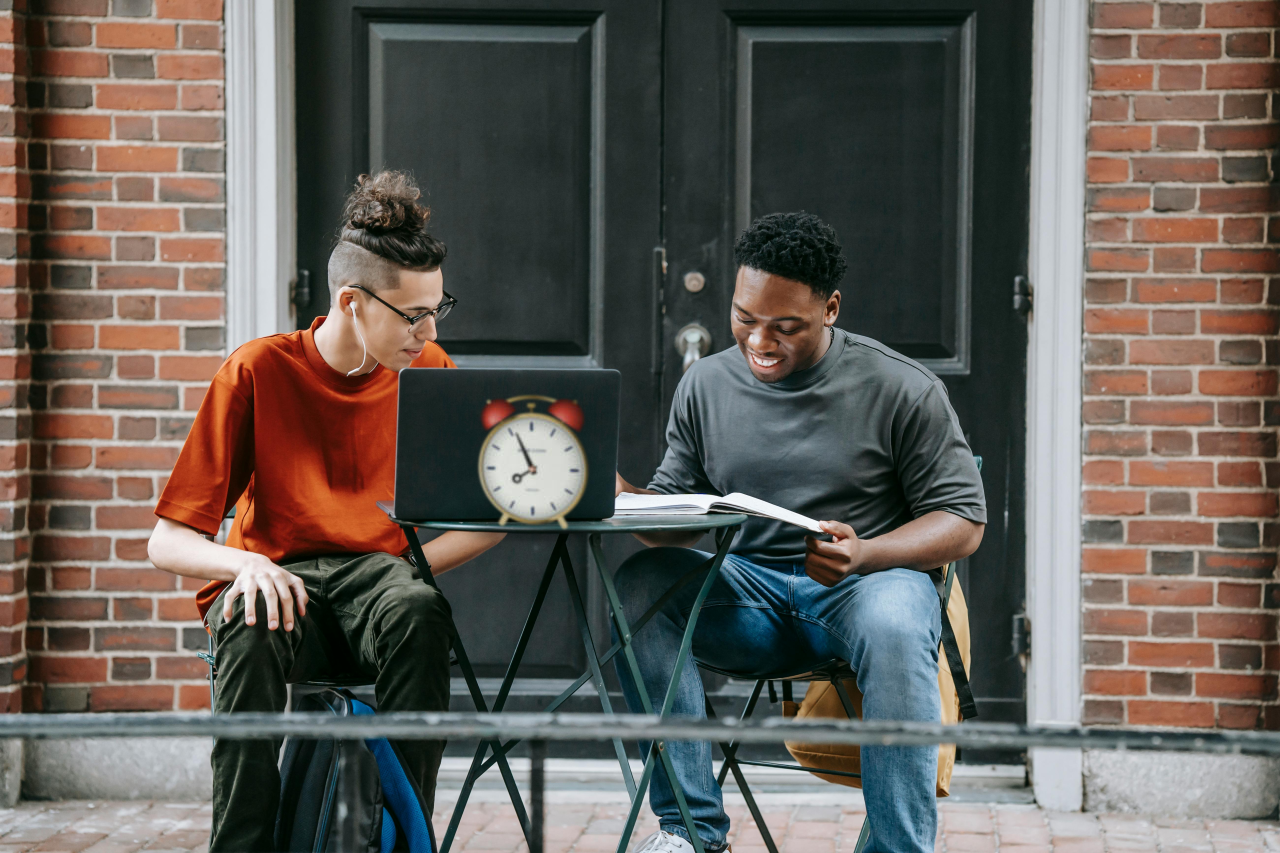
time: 7:56
